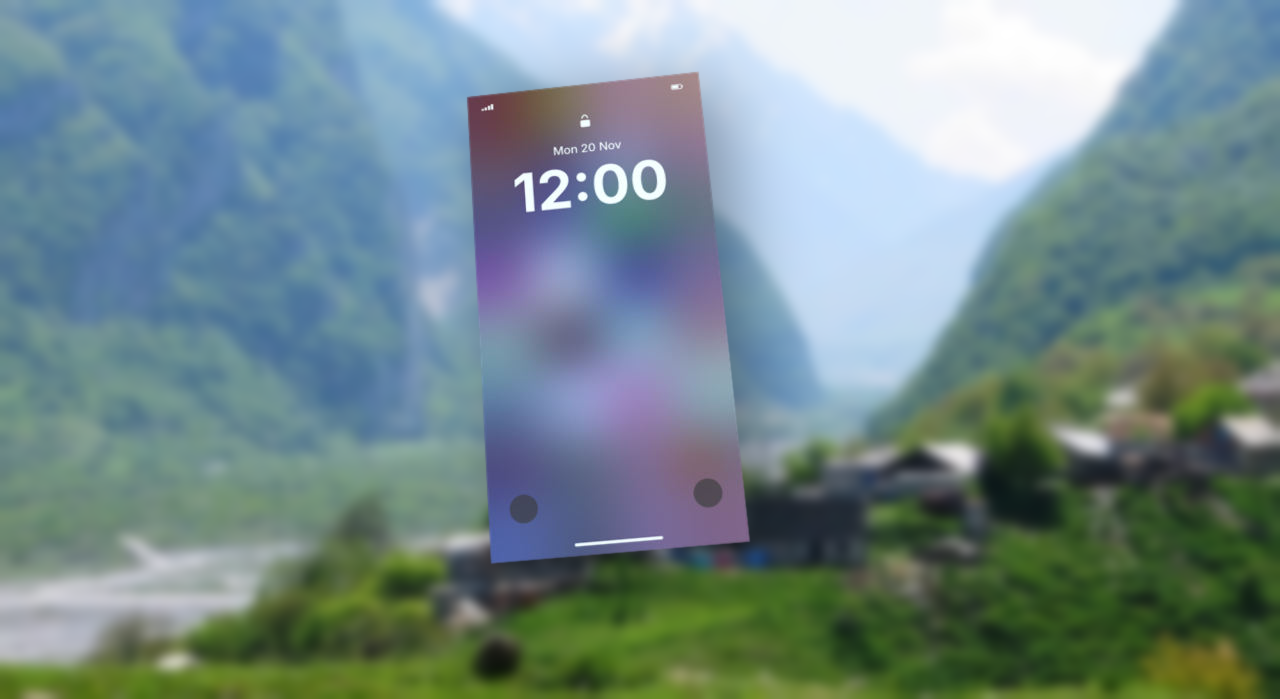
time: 12:00
